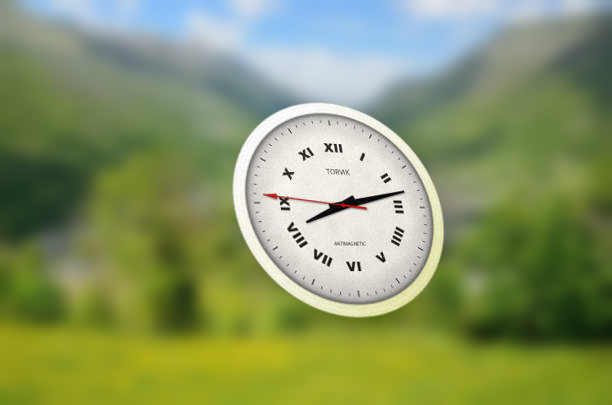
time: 8:12:46
